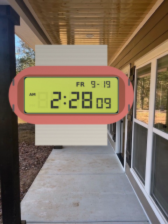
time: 2:28:09
